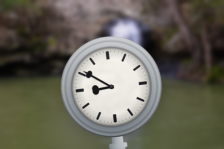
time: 8:51
